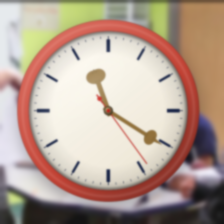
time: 11:20:24
